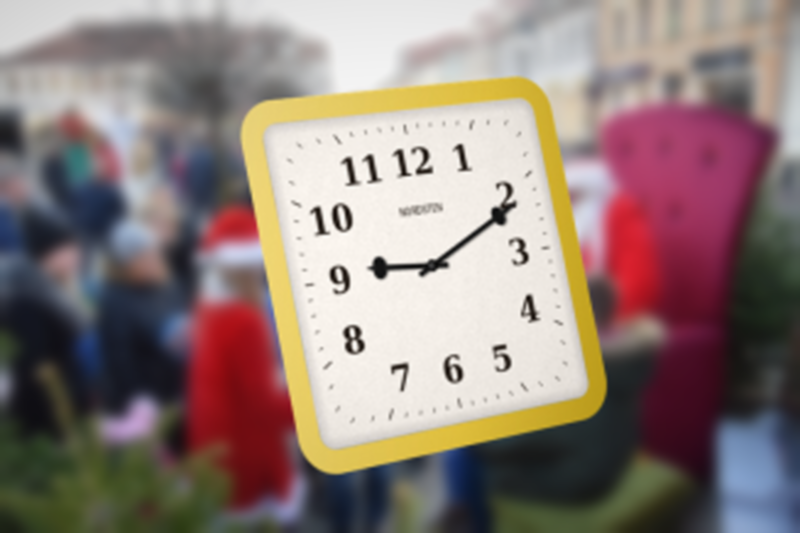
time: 9:11
